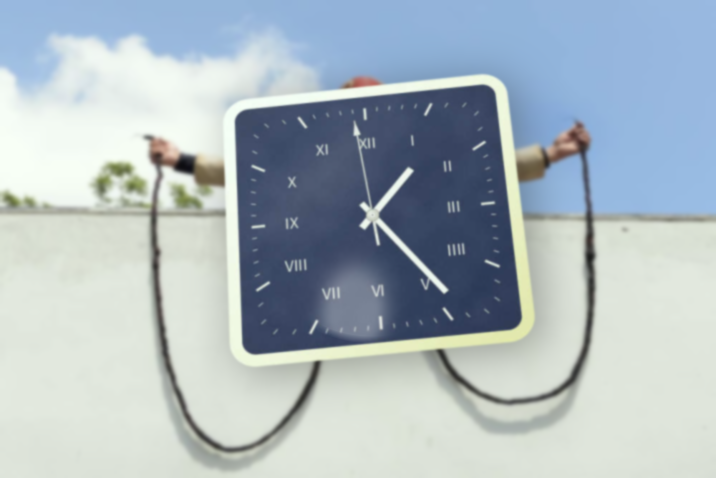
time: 1:23:59
